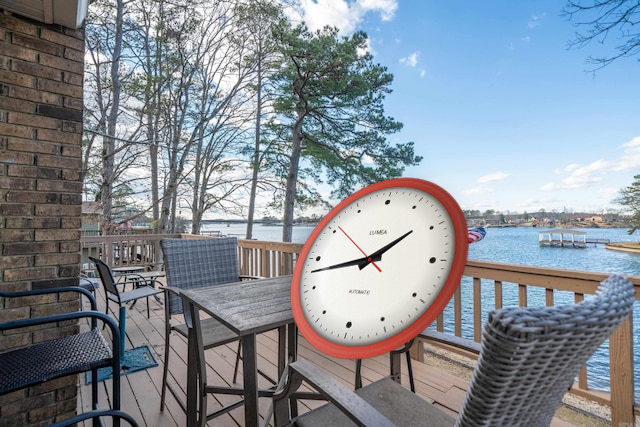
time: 1:42:51
